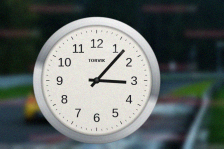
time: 3:07
